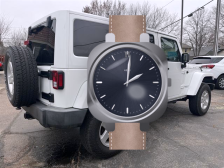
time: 2:01
